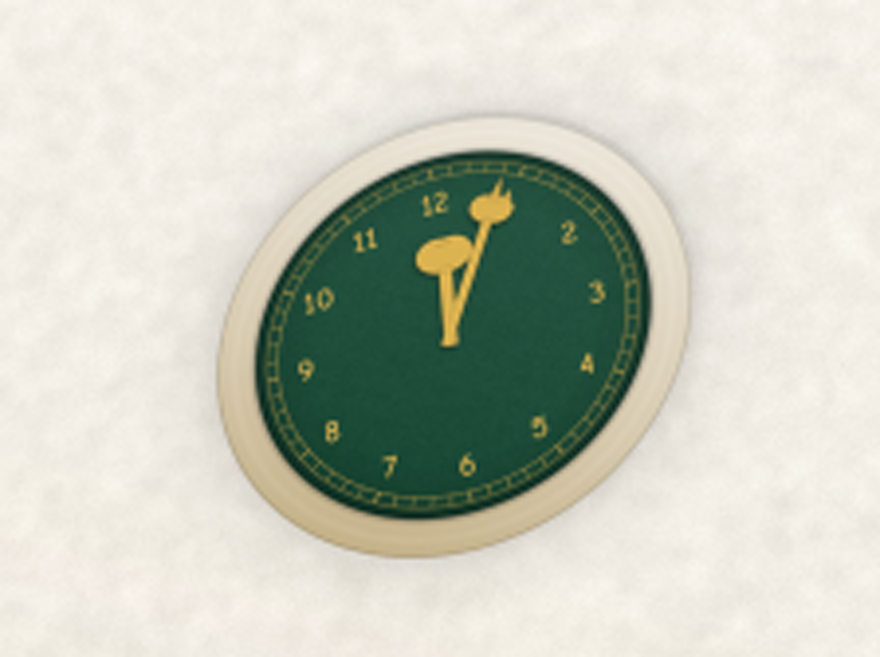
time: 12:04
